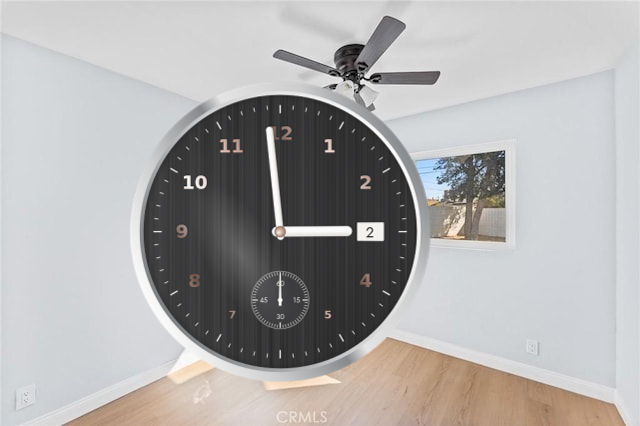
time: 2:59
